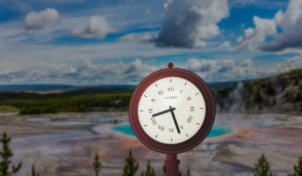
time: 8:27
